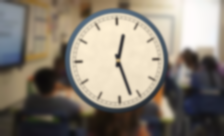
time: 12:27
